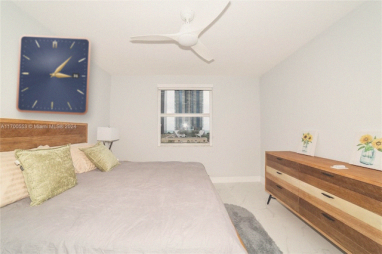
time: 3:07
